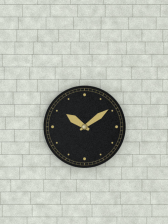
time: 10:09
